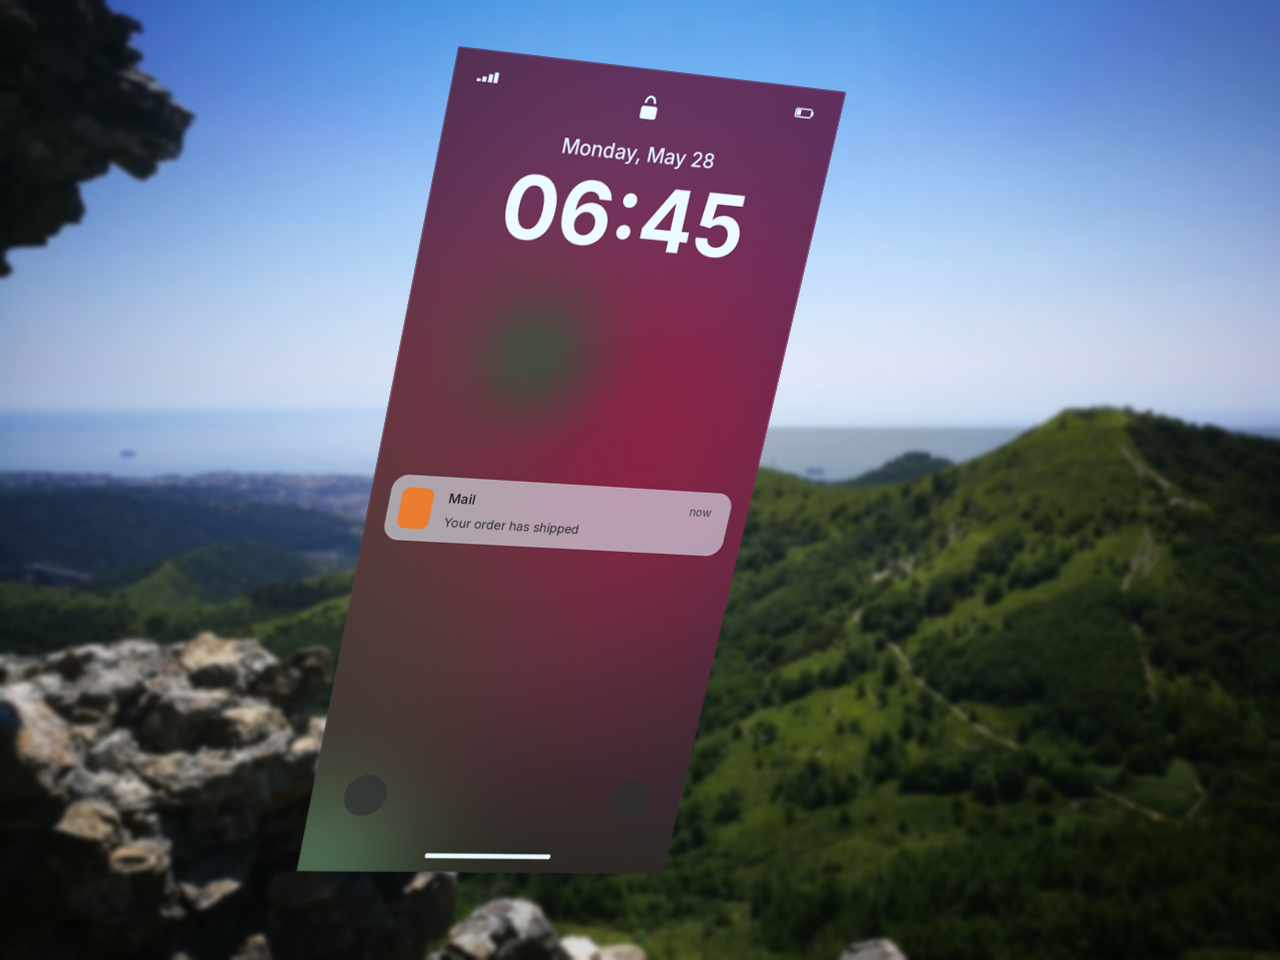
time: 6:45
